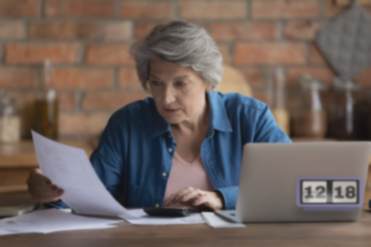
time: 12:18
